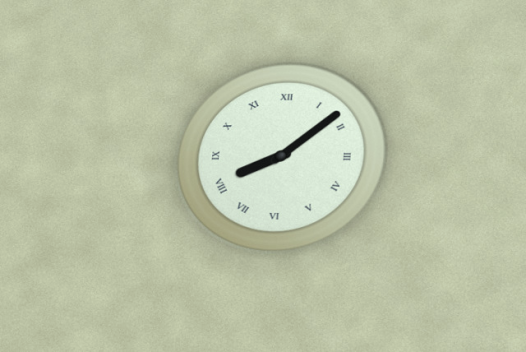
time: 8:08
